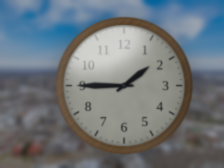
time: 1:45
